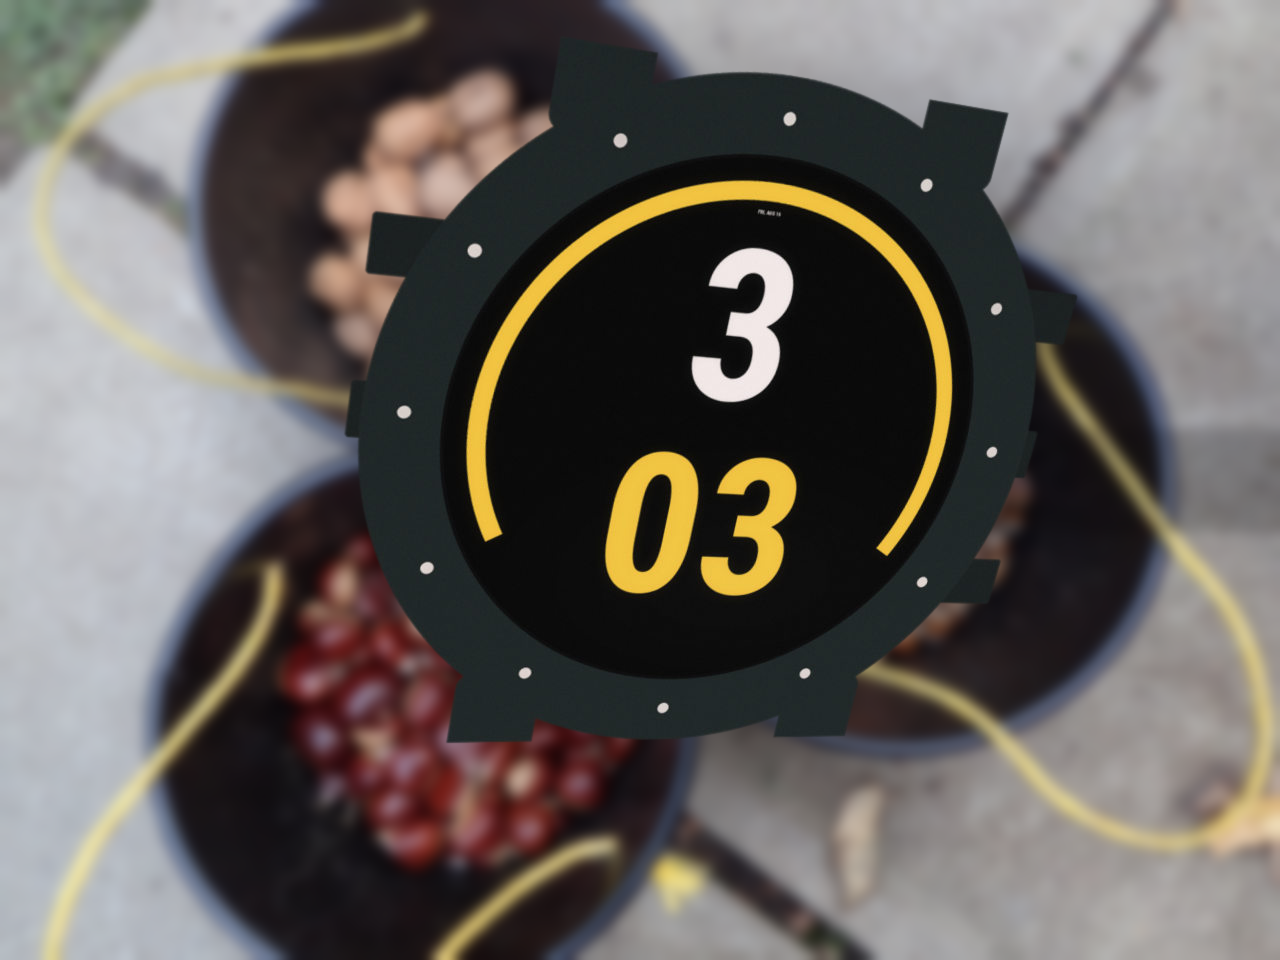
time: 3:03
